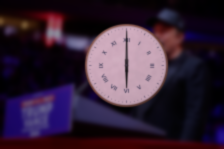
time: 6:00
